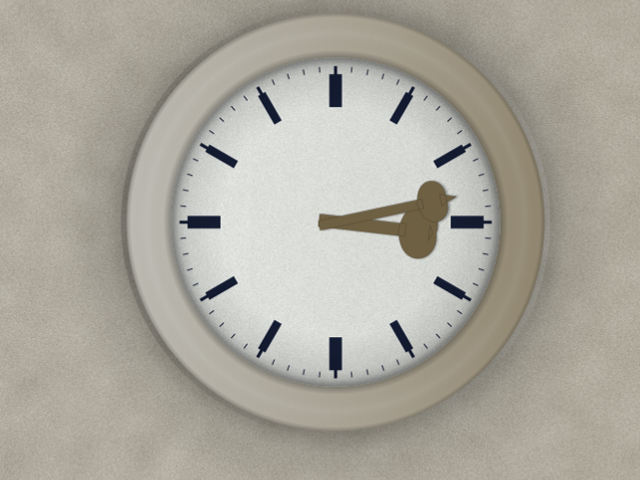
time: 3:13
